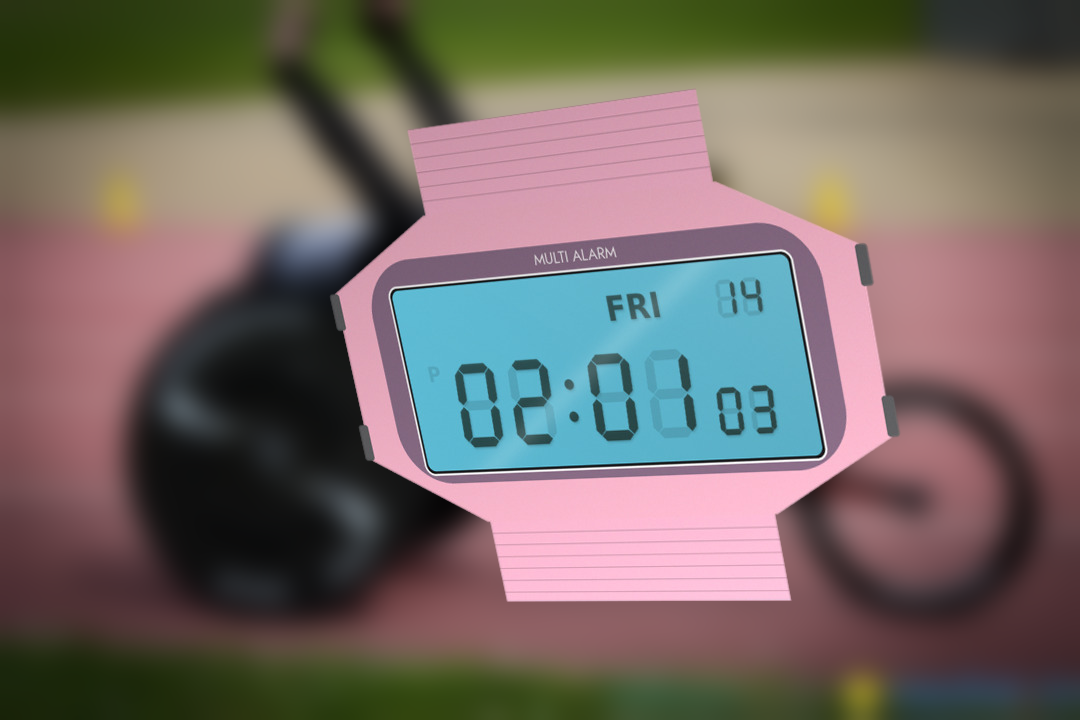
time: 2:01:03
